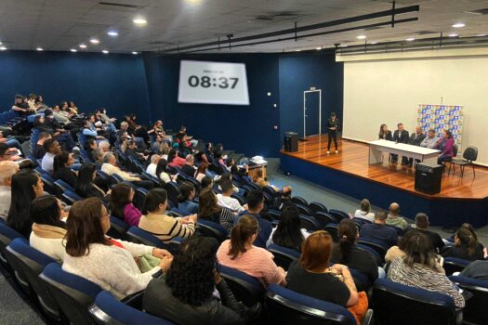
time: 8:37
